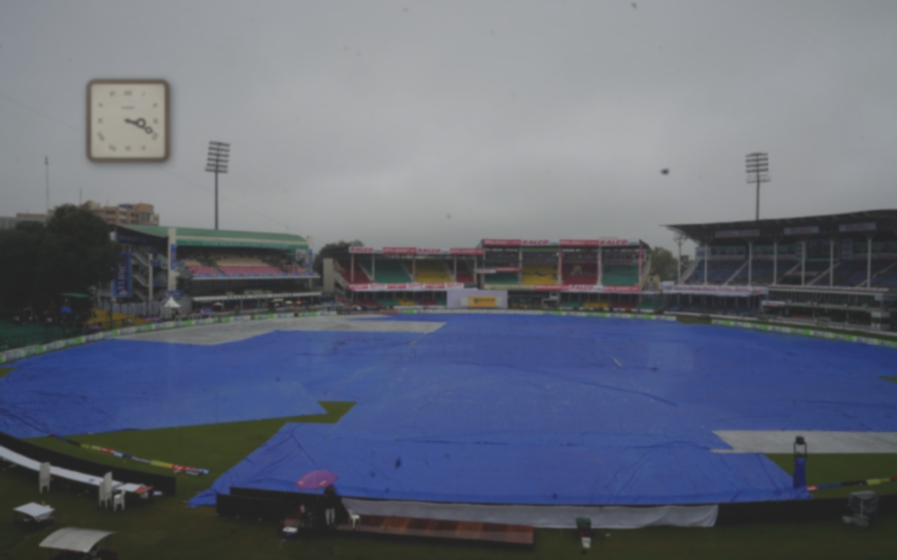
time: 3:19
